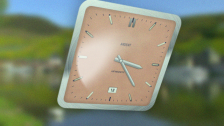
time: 3:23
